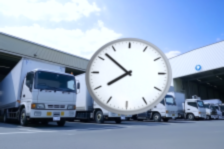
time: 7:52
